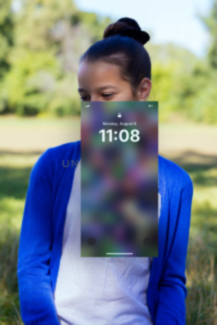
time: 11:08
